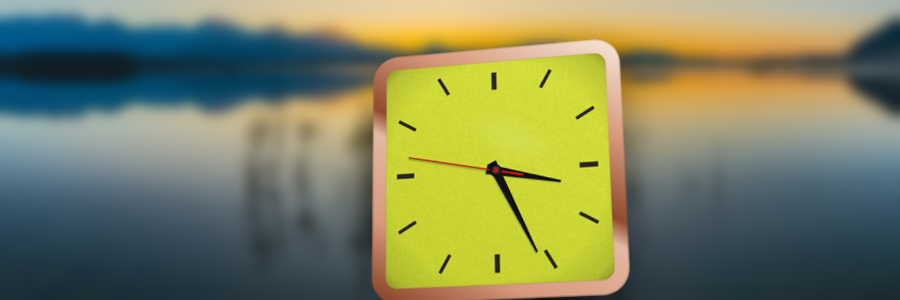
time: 3:25:47
